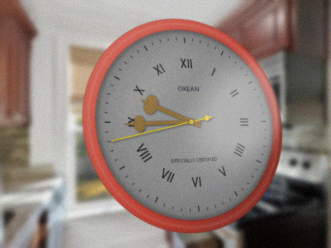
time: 9:44:43
